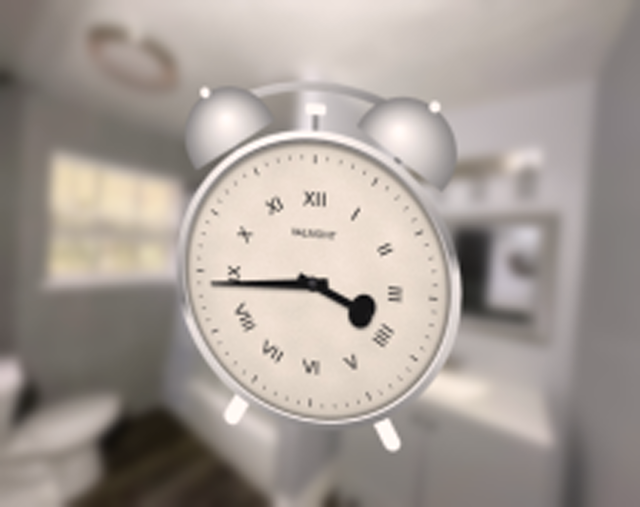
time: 3:44
